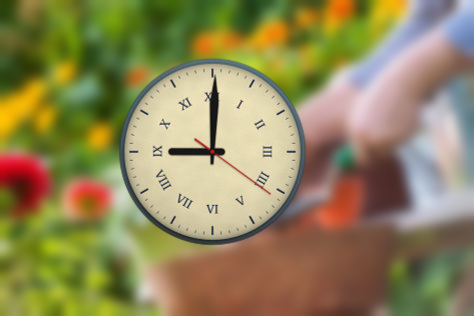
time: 9:00:21
